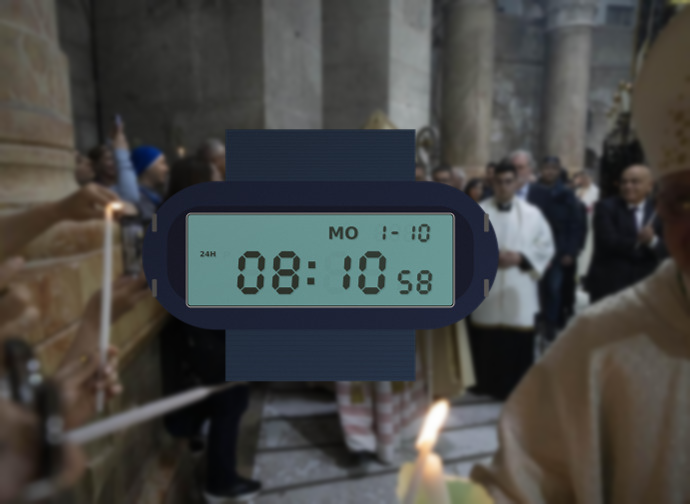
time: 8:10:58
